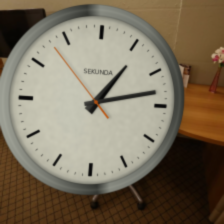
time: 1:12:53
